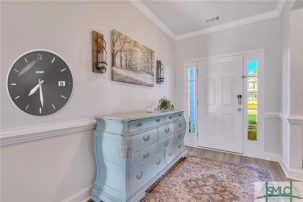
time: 7:29
